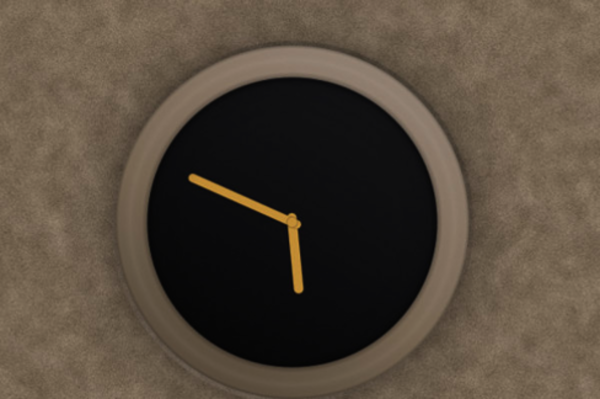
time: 5:49
